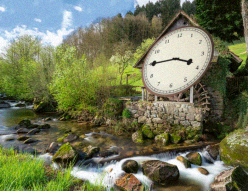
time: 3:45
